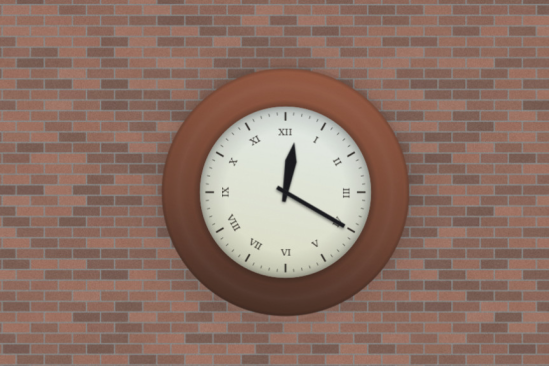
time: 12:20
